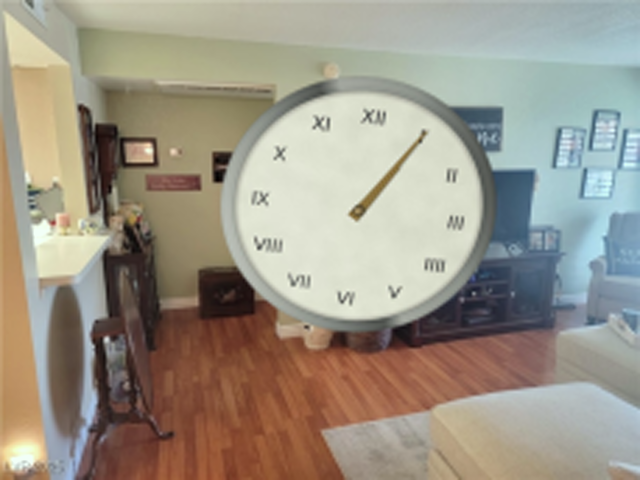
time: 1:05
